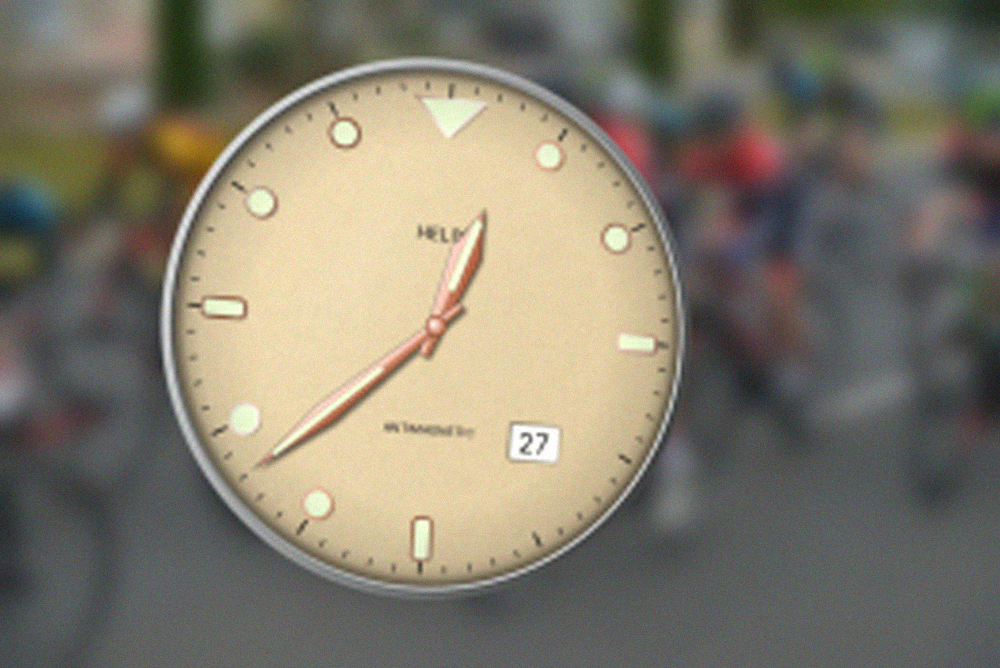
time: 12:38
